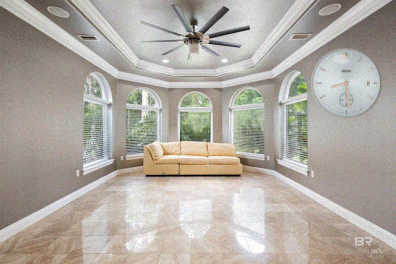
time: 8:29
